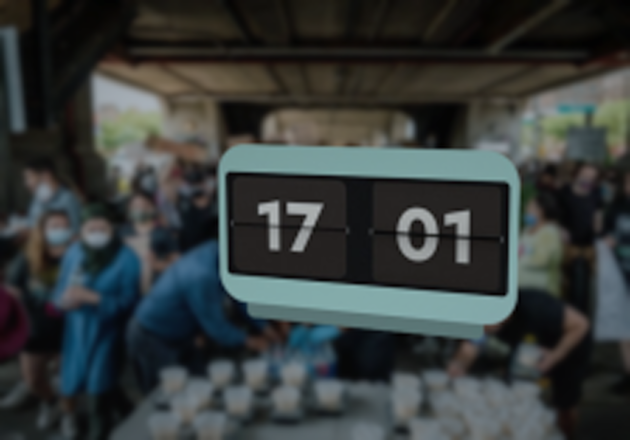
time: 17:01
